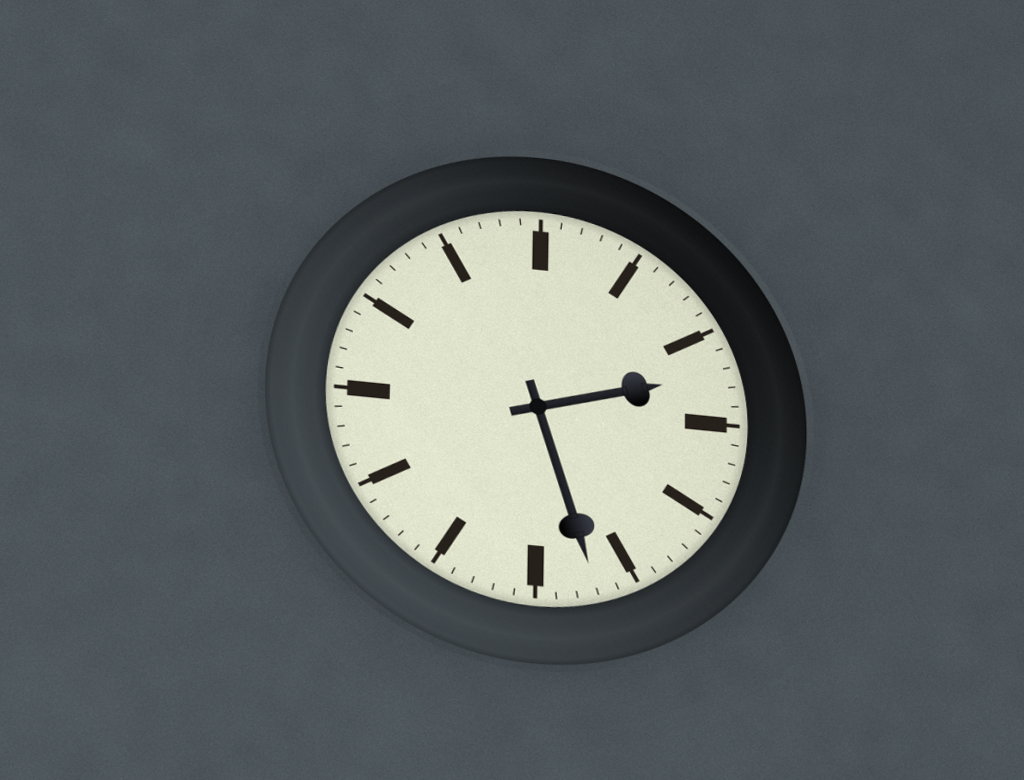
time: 2:27
